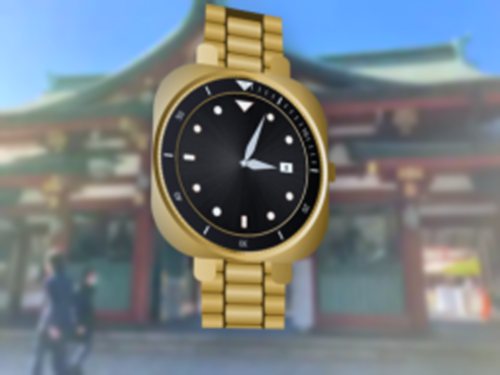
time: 3:04
